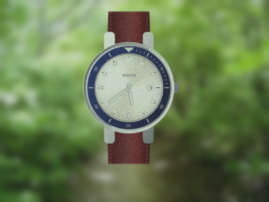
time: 5:39
